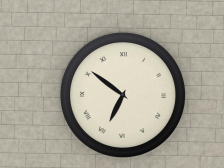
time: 6:51
